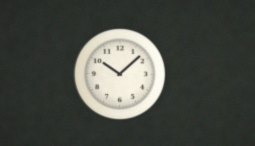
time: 10:08
